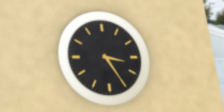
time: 3:25
